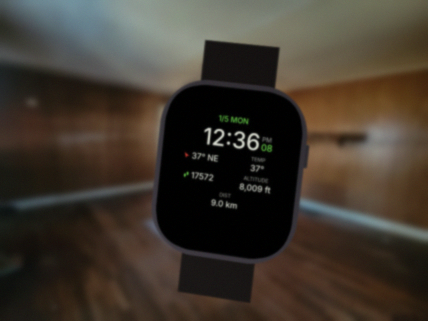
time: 12:36
